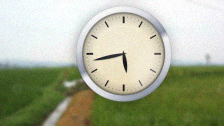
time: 5:43
